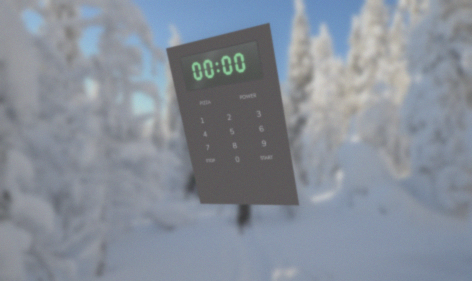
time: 0:00
